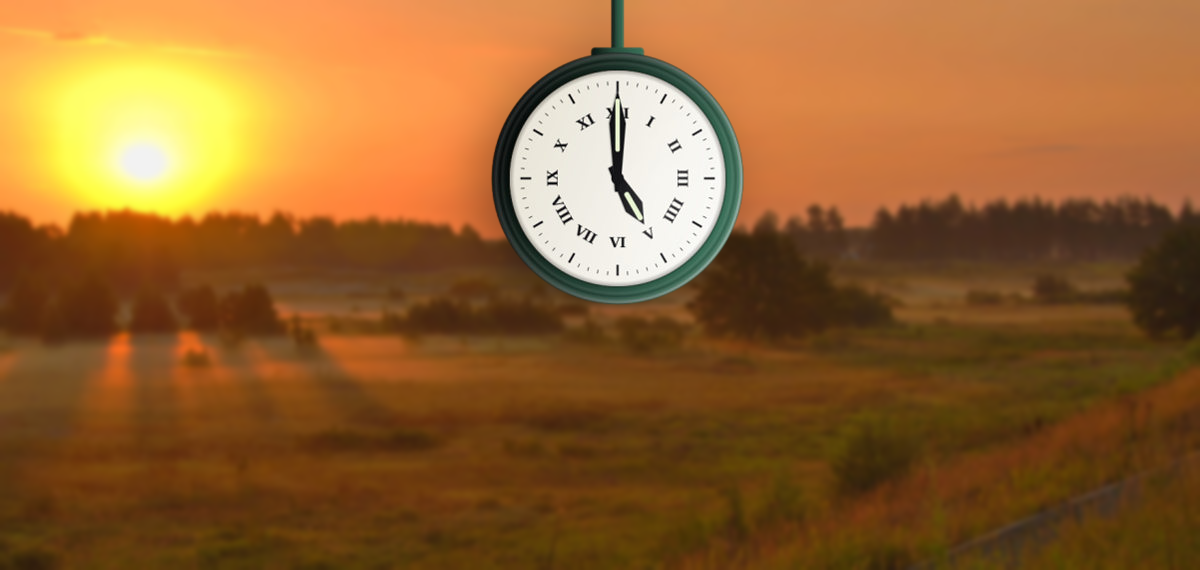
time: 5:00
